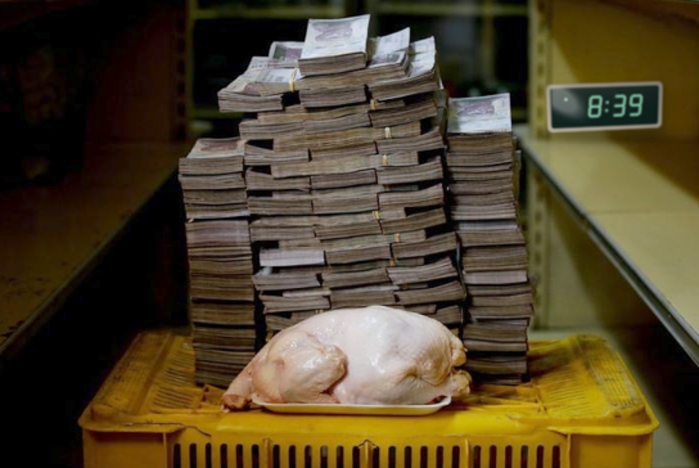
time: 8:39
